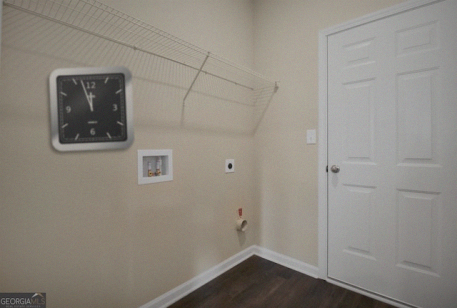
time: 11:57
